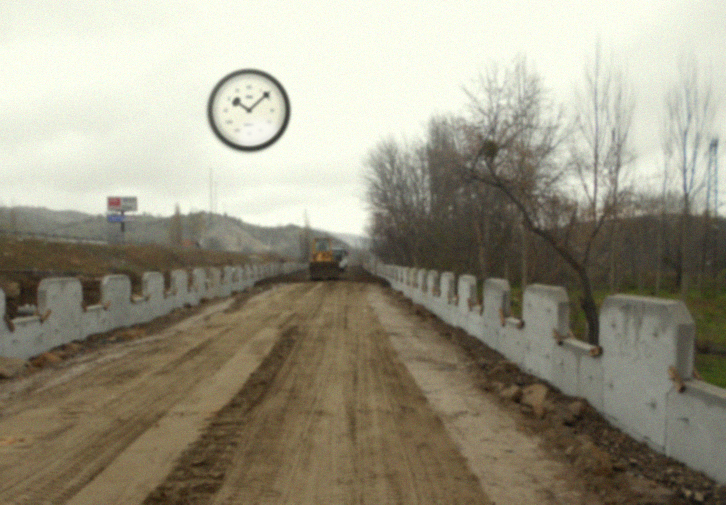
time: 10:08
